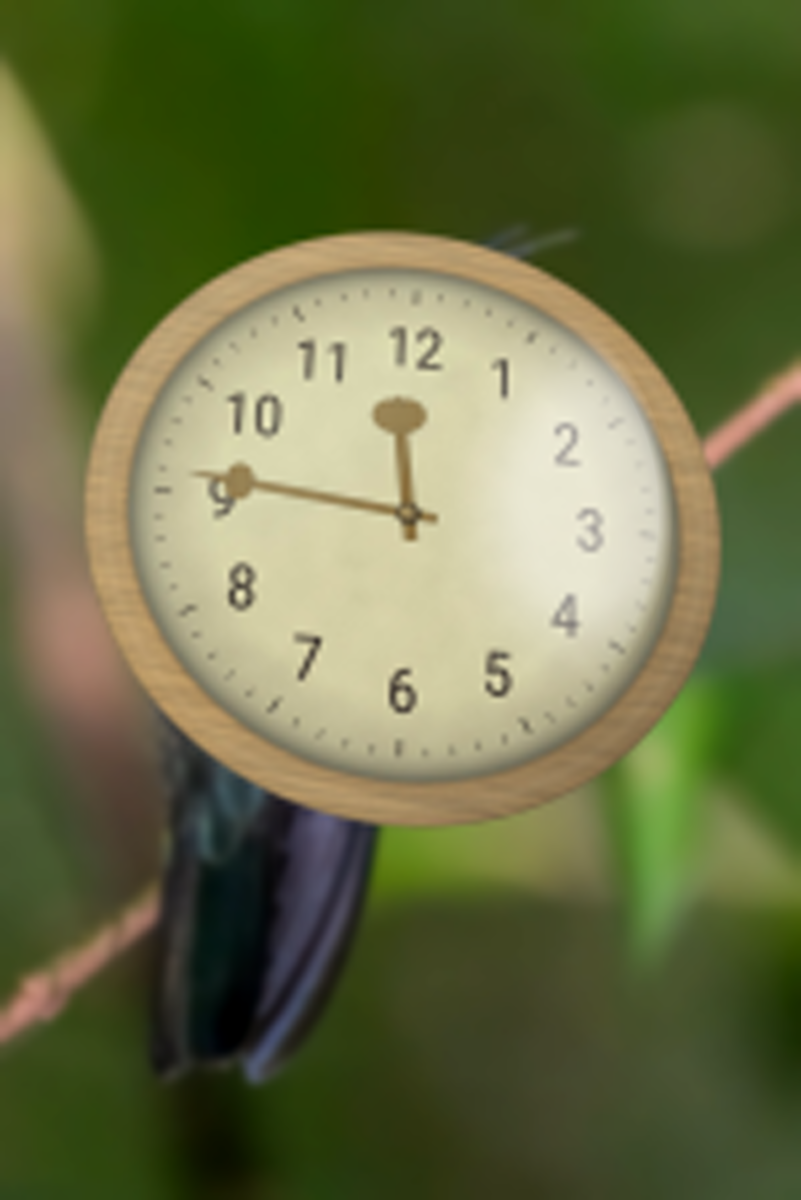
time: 11:46
